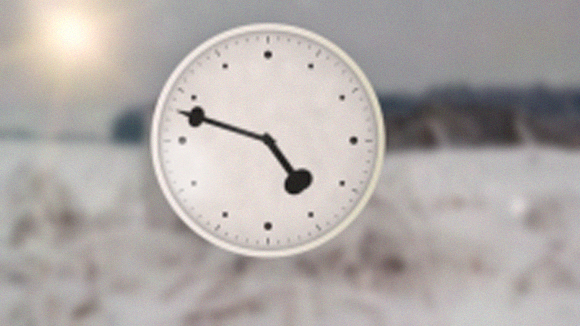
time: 4:48
